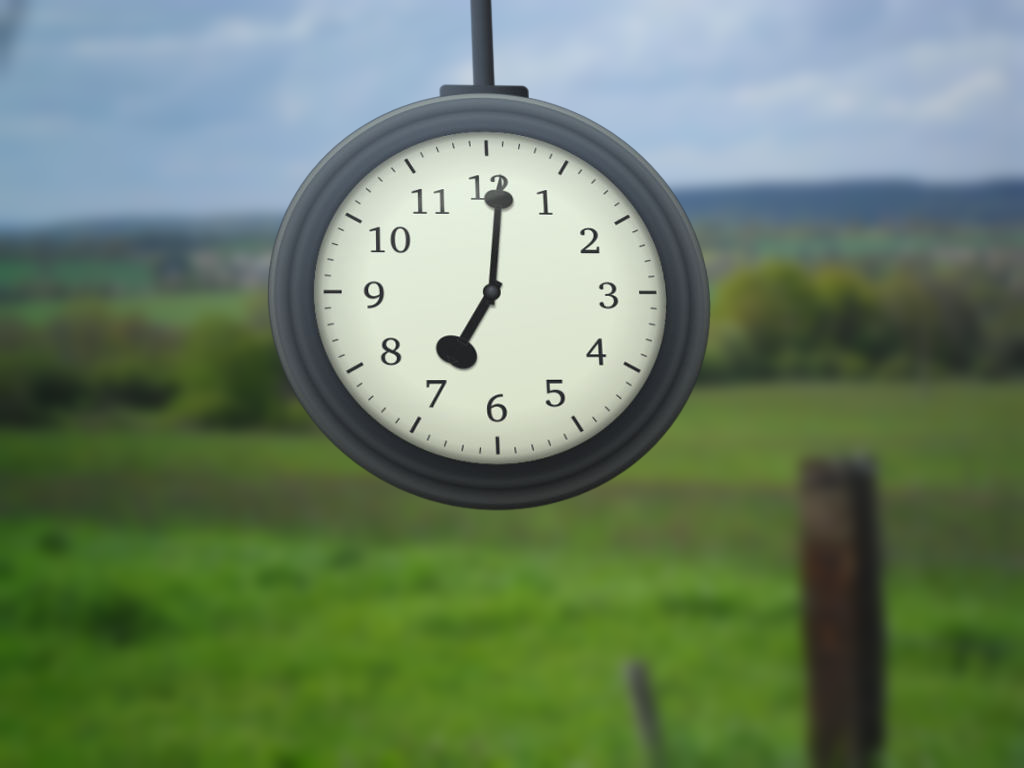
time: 7:01
